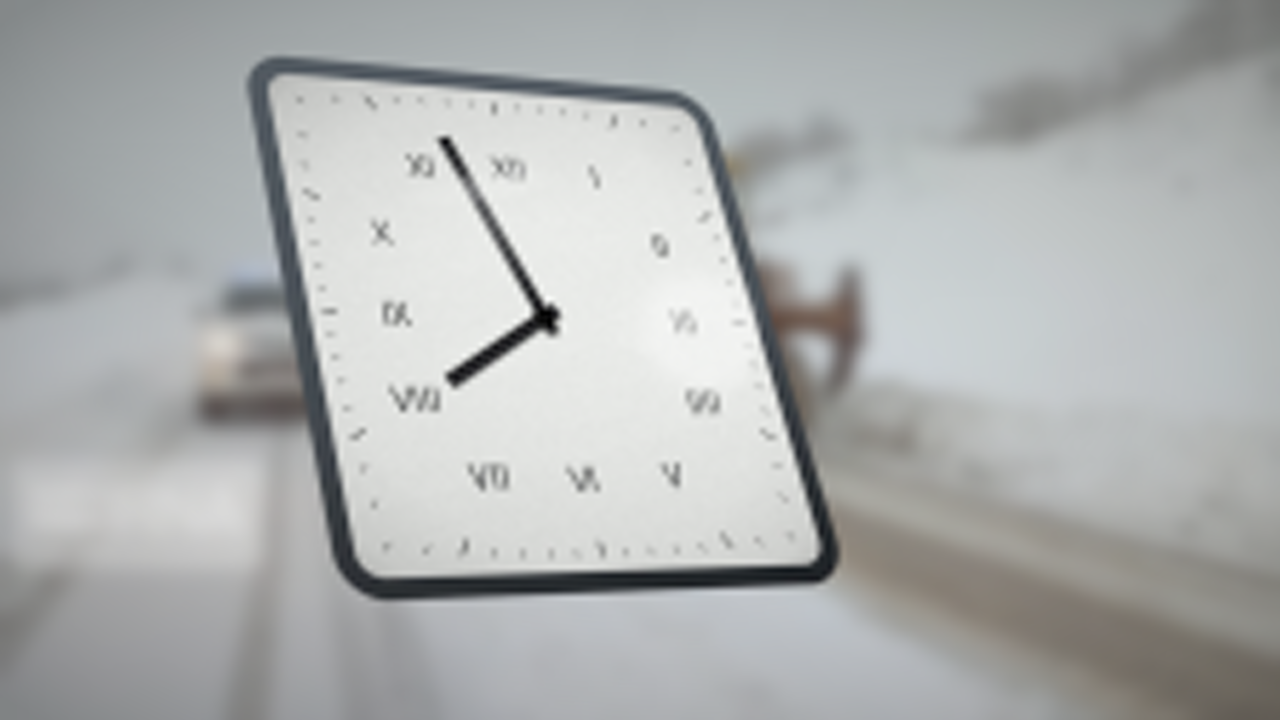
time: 7:57
